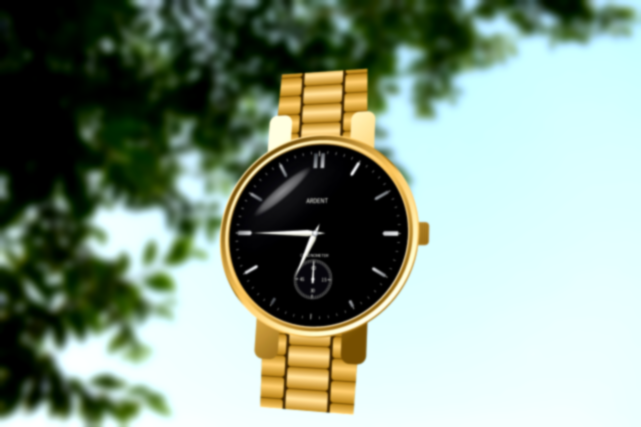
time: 6:45
